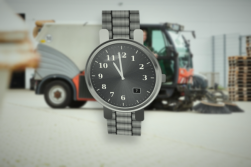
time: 10:59
